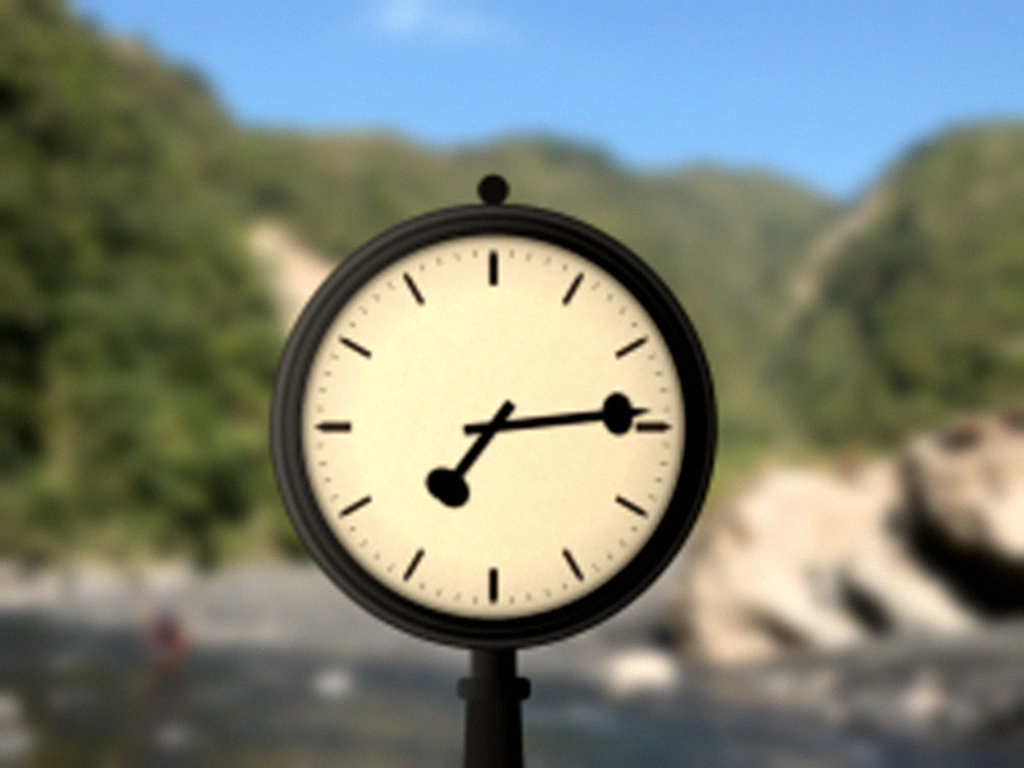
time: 7:14
